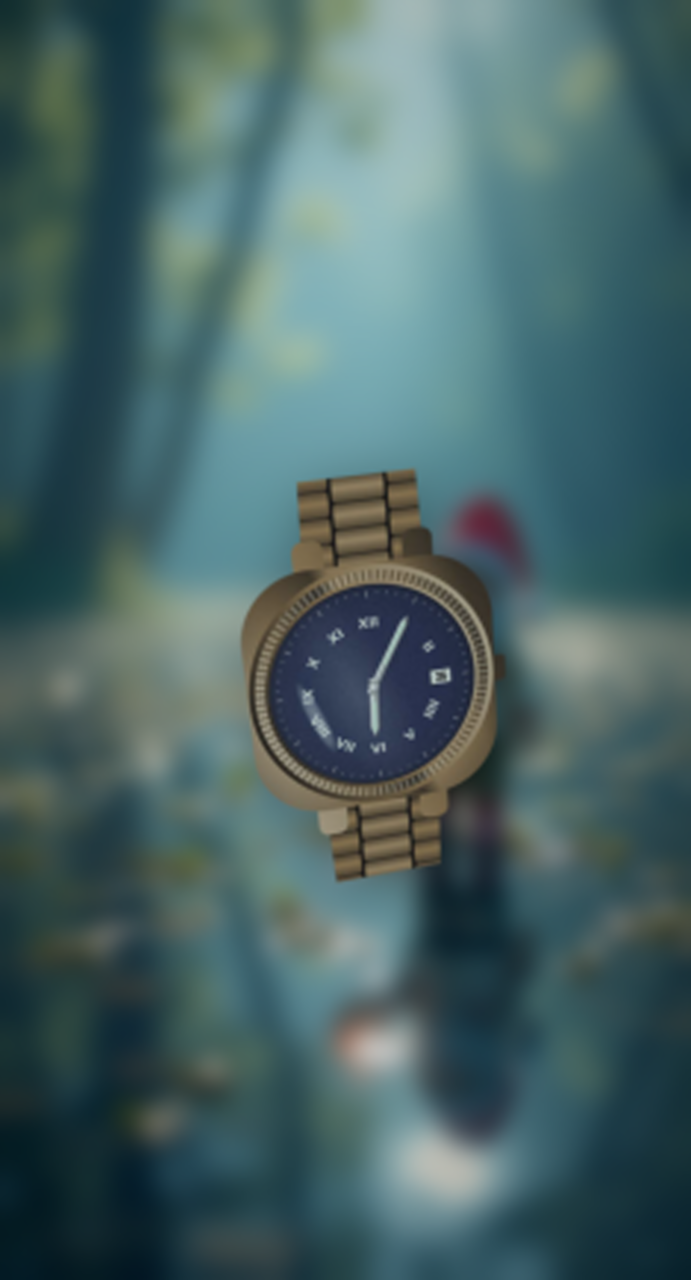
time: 6:05
